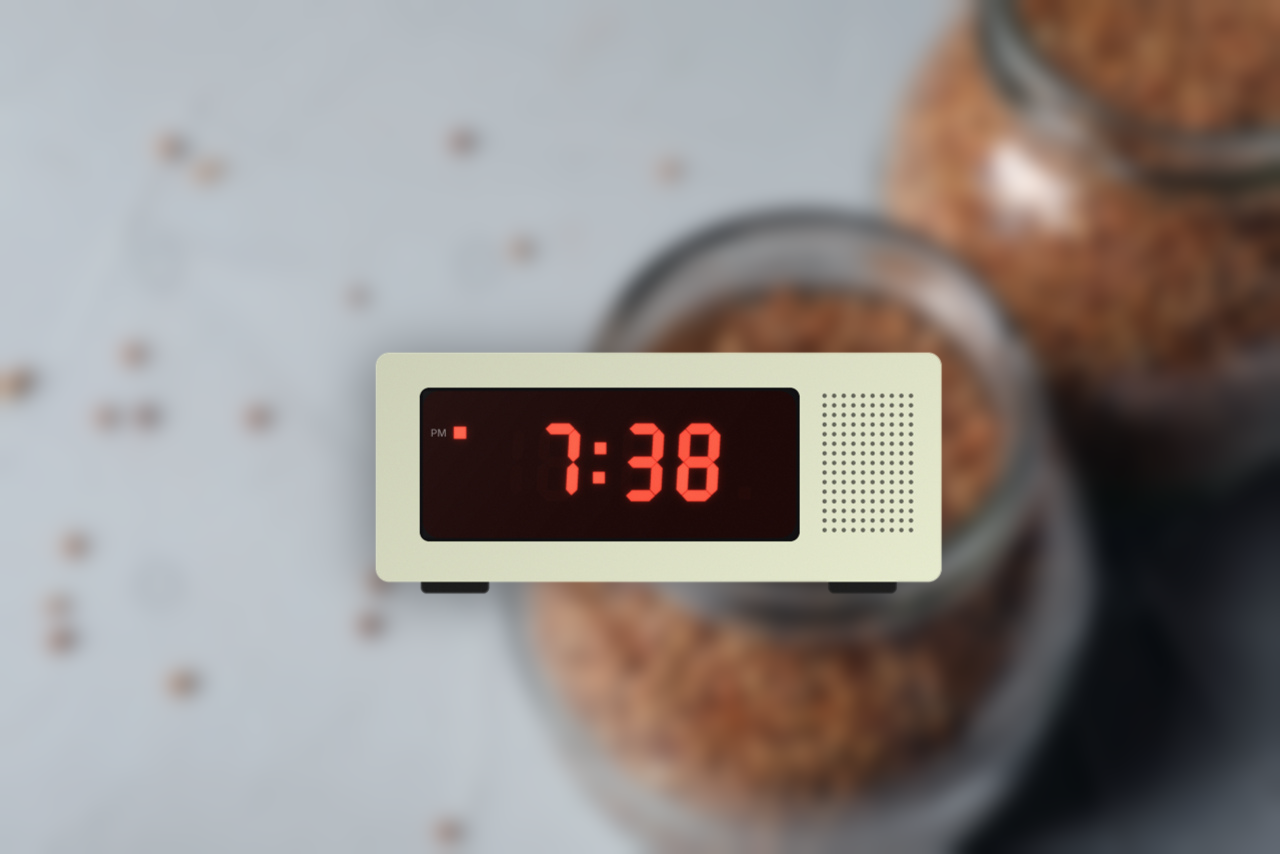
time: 7:38
